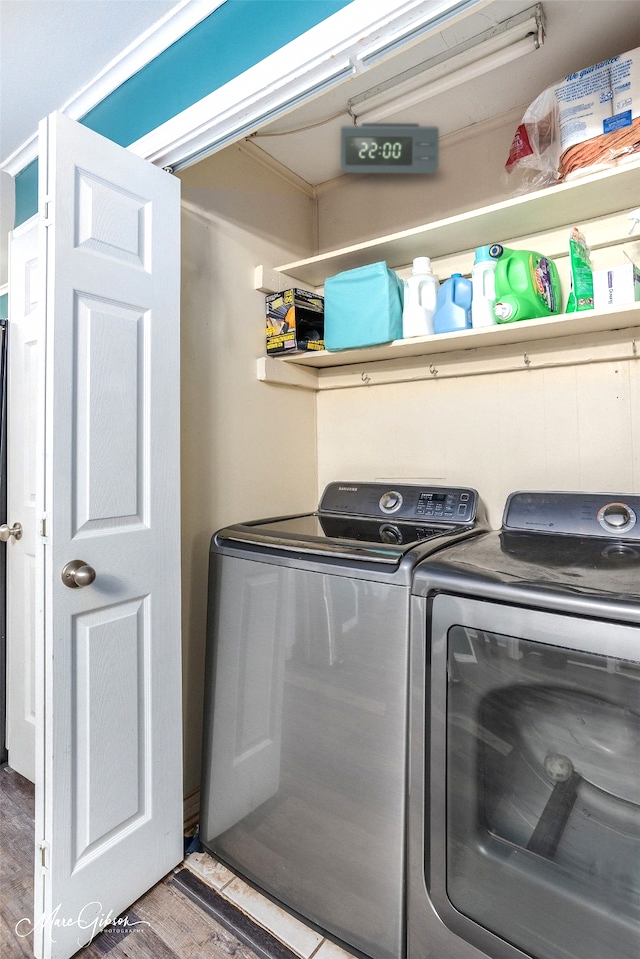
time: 22:00
